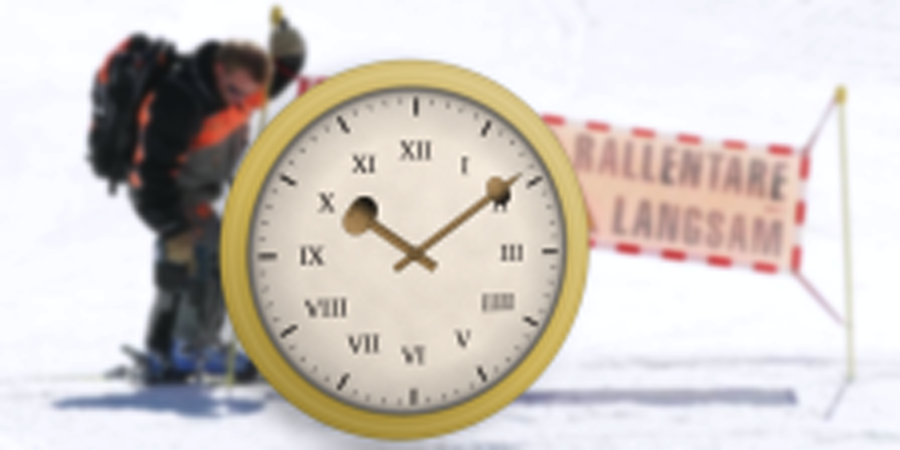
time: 10:09
